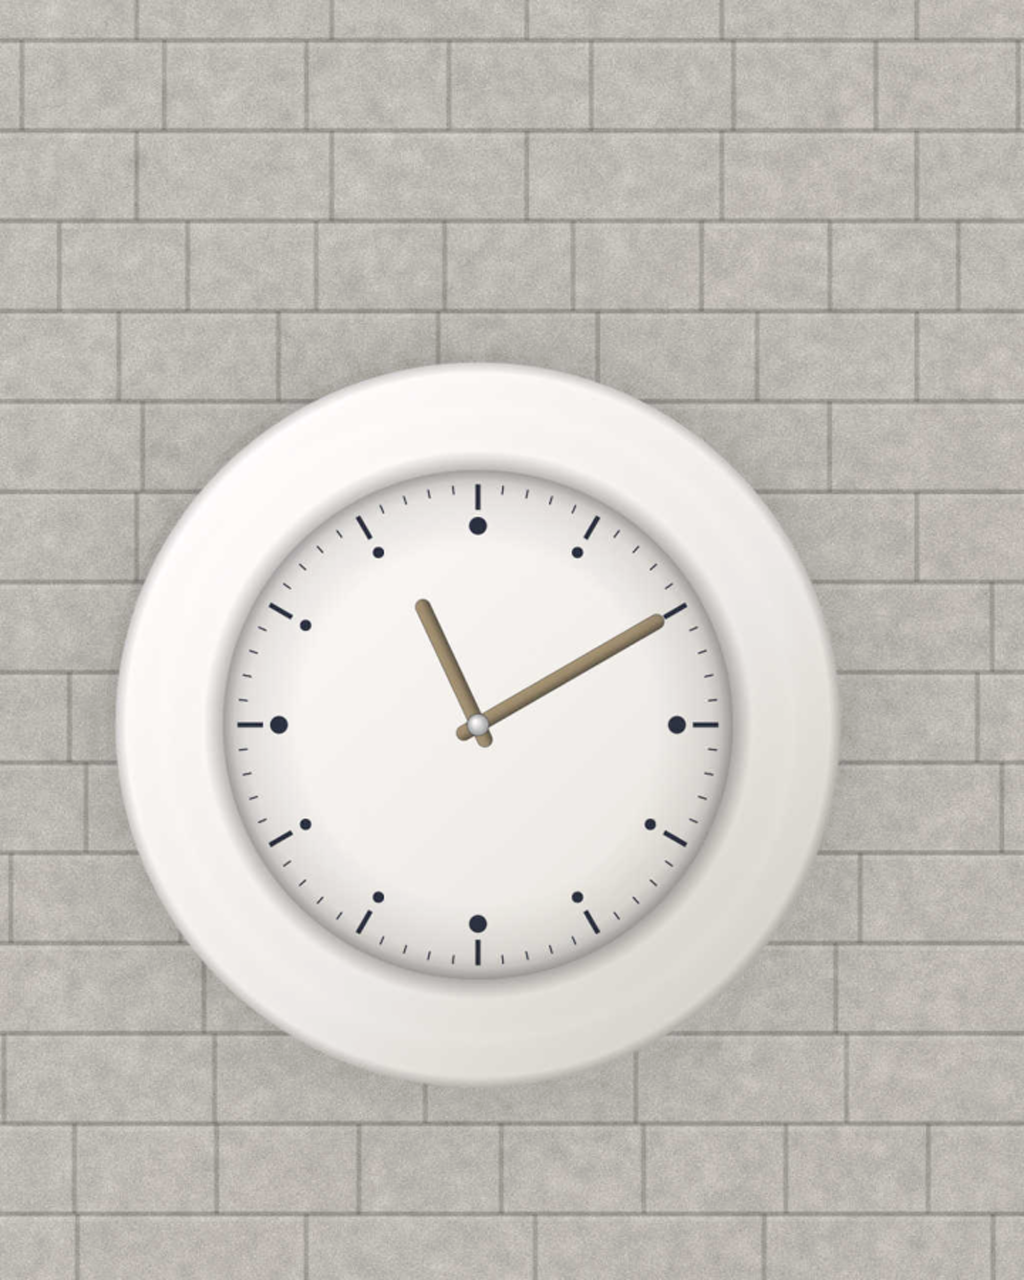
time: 11:10
